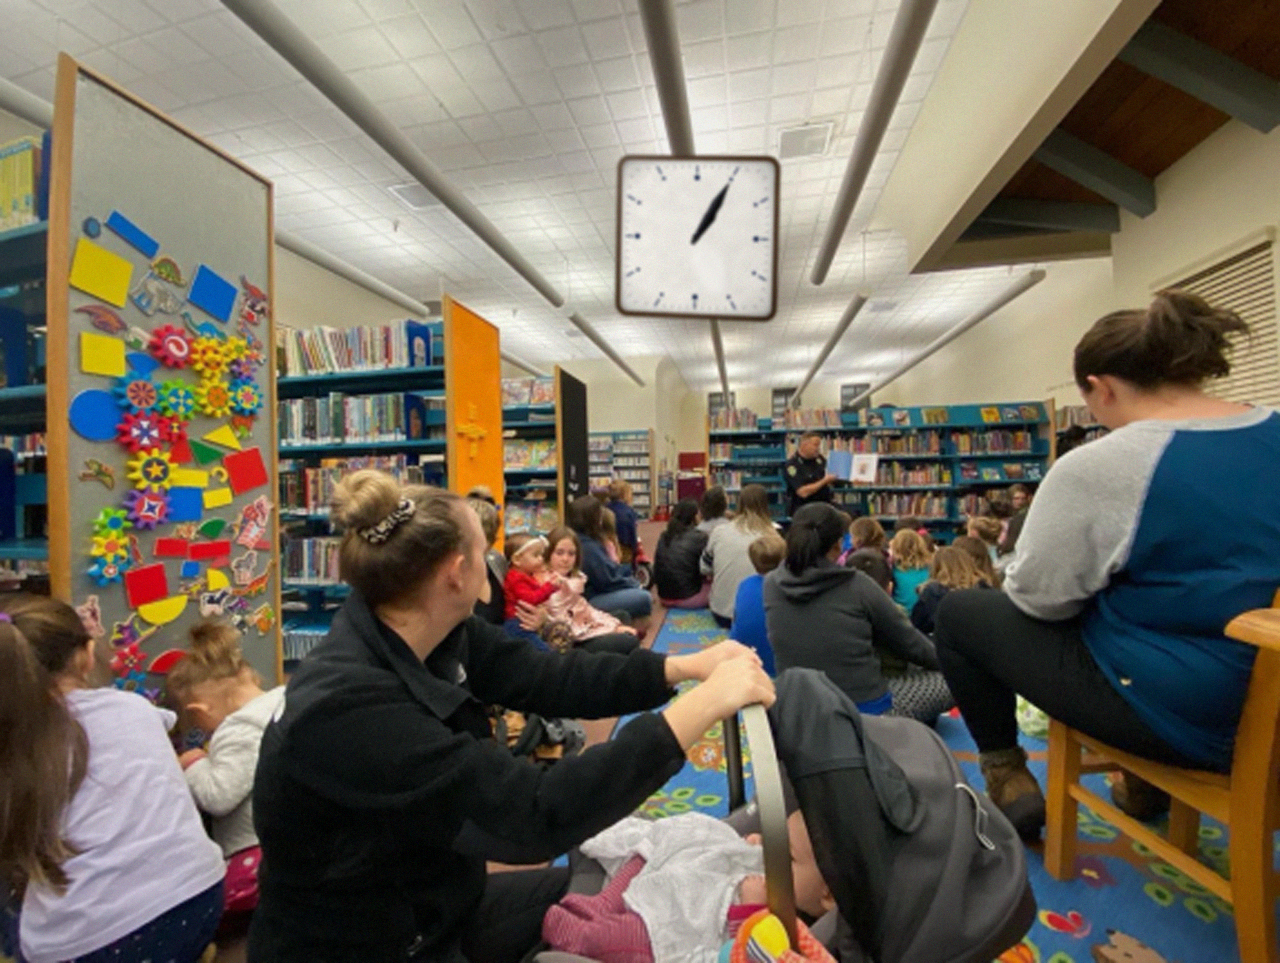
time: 1:05
